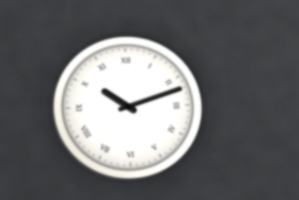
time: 10:12
